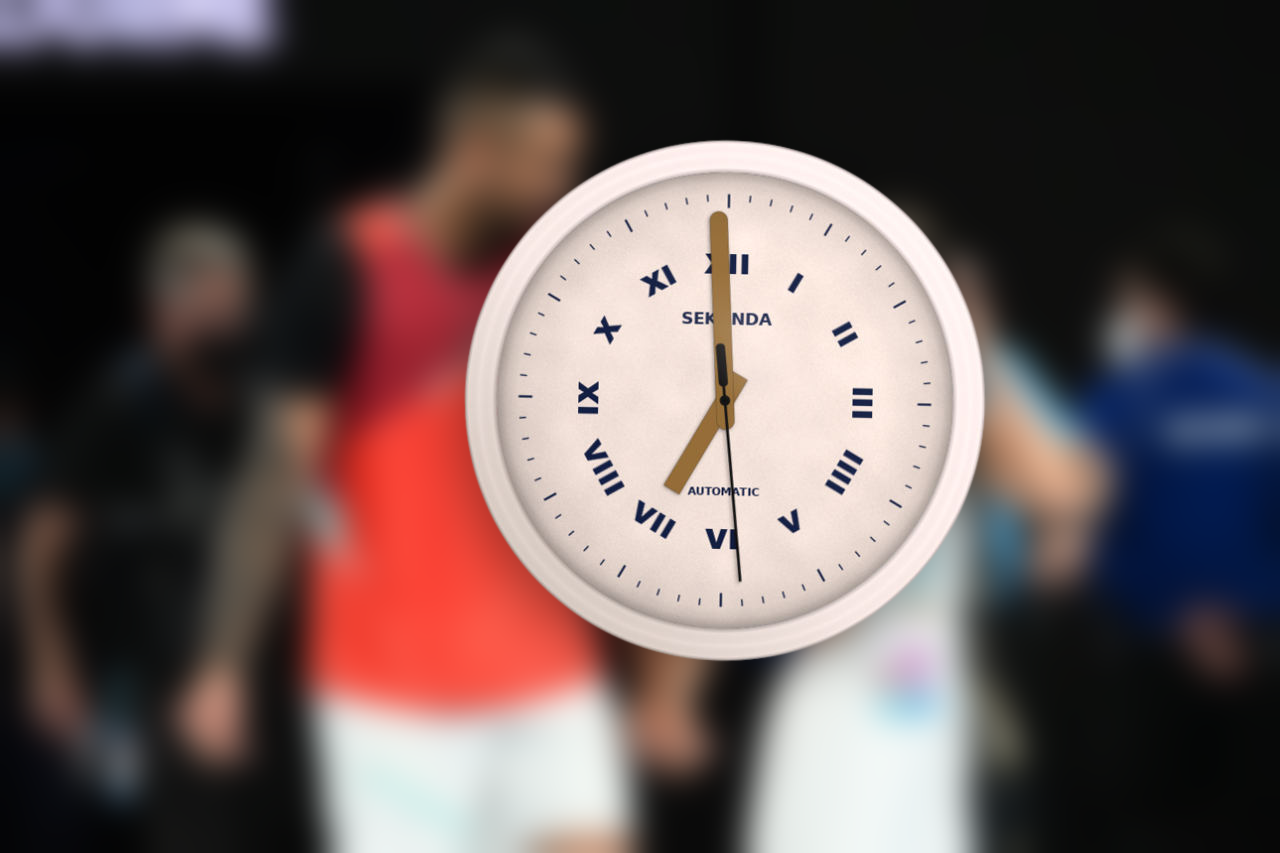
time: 6:59:29
